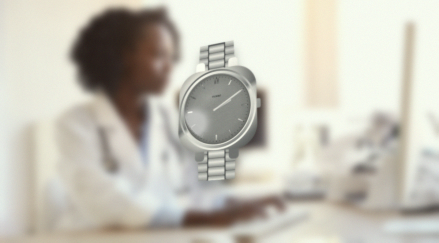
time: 2:10
